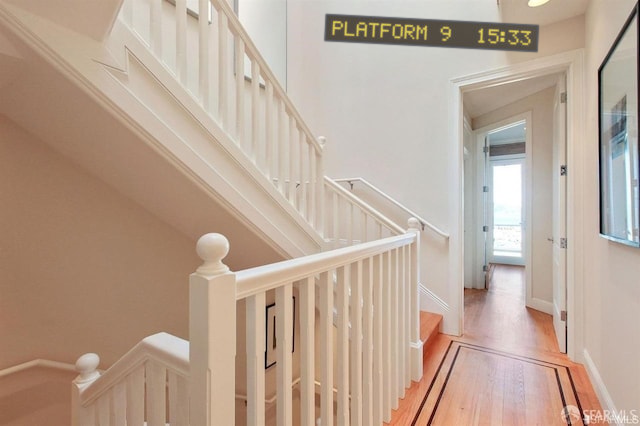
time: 15:33
